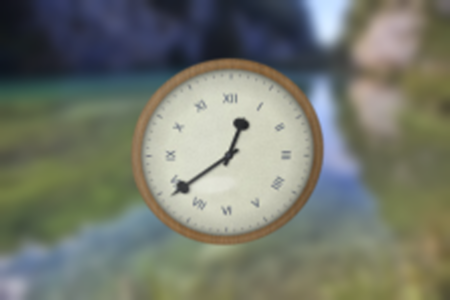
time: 12:39
